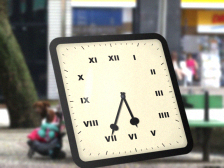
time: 5:35
